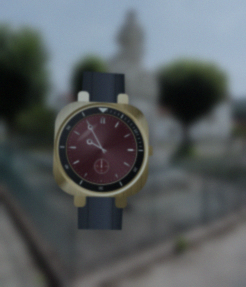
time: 9:55
